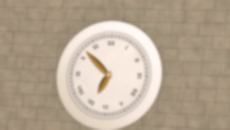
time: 6:52
